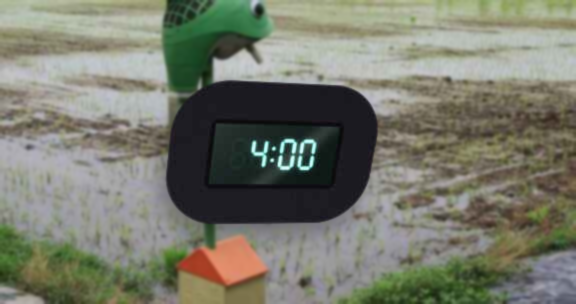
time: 4:00
